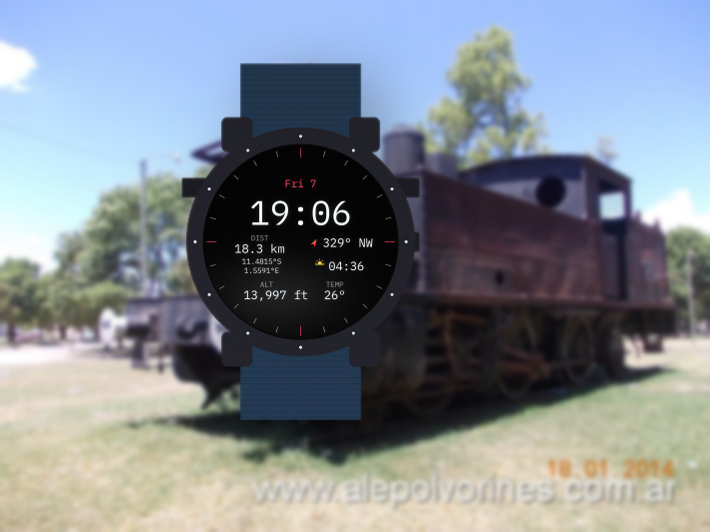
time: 19:06
